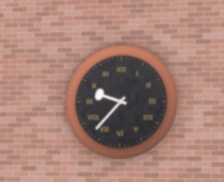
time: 9:37
